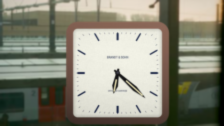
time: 6:22
